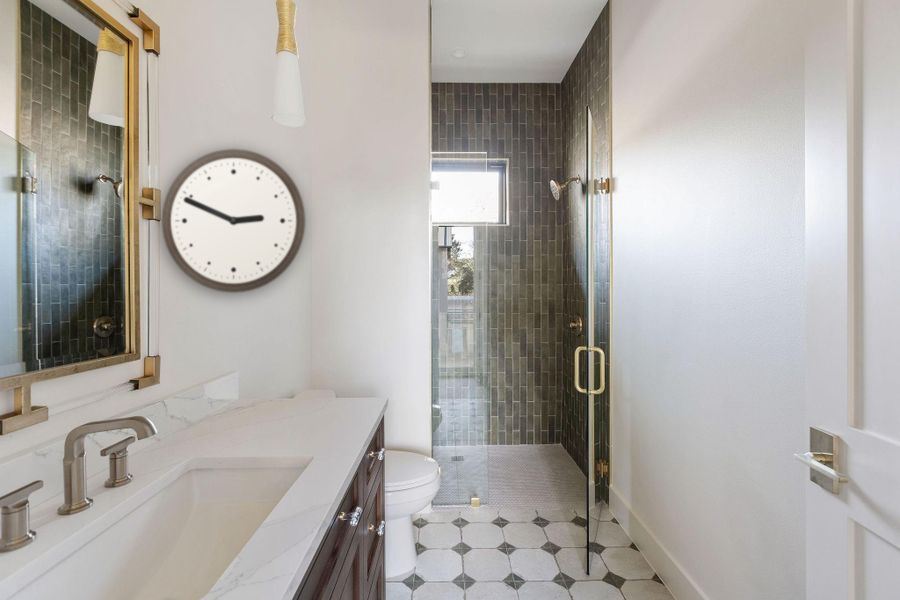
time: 2:49
